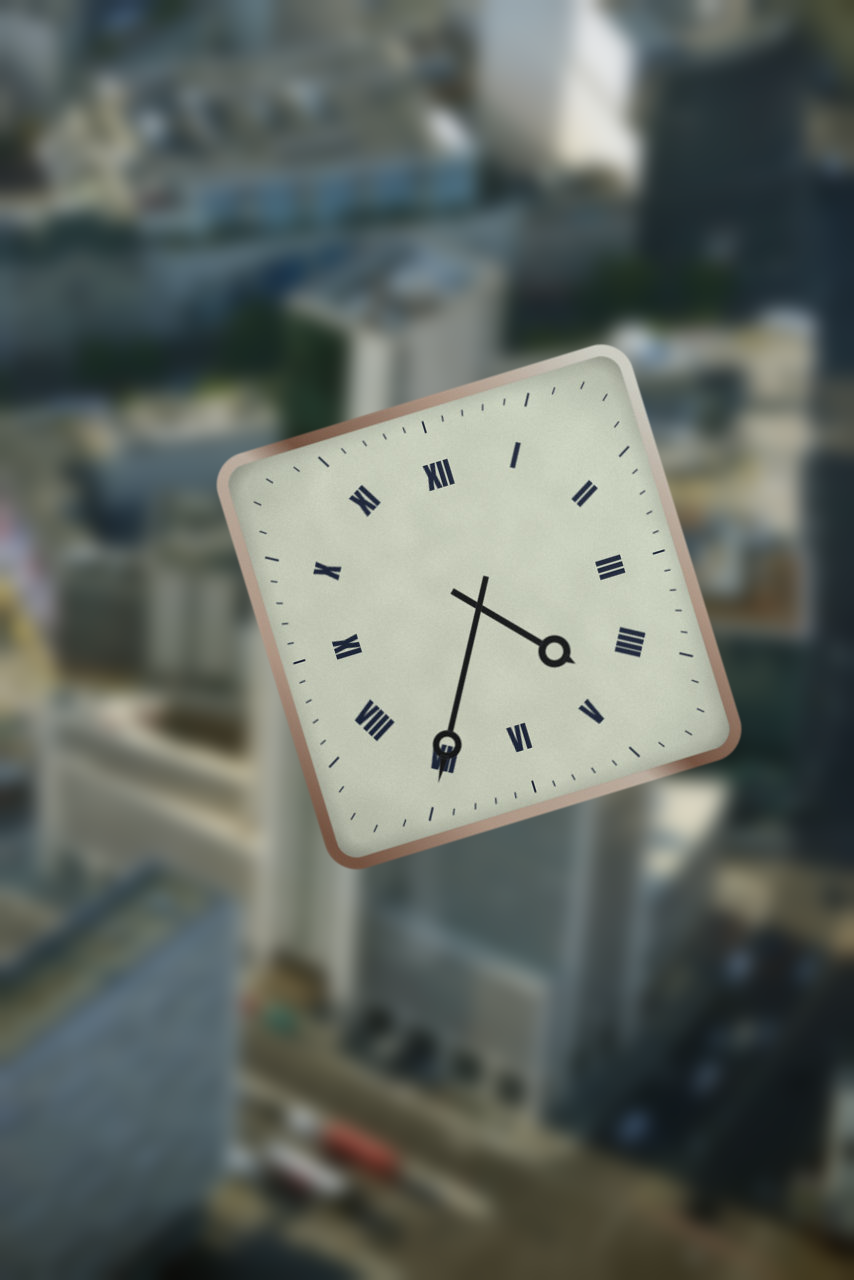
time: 4:35
